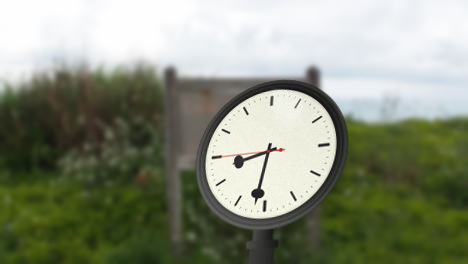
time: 8:31:45
